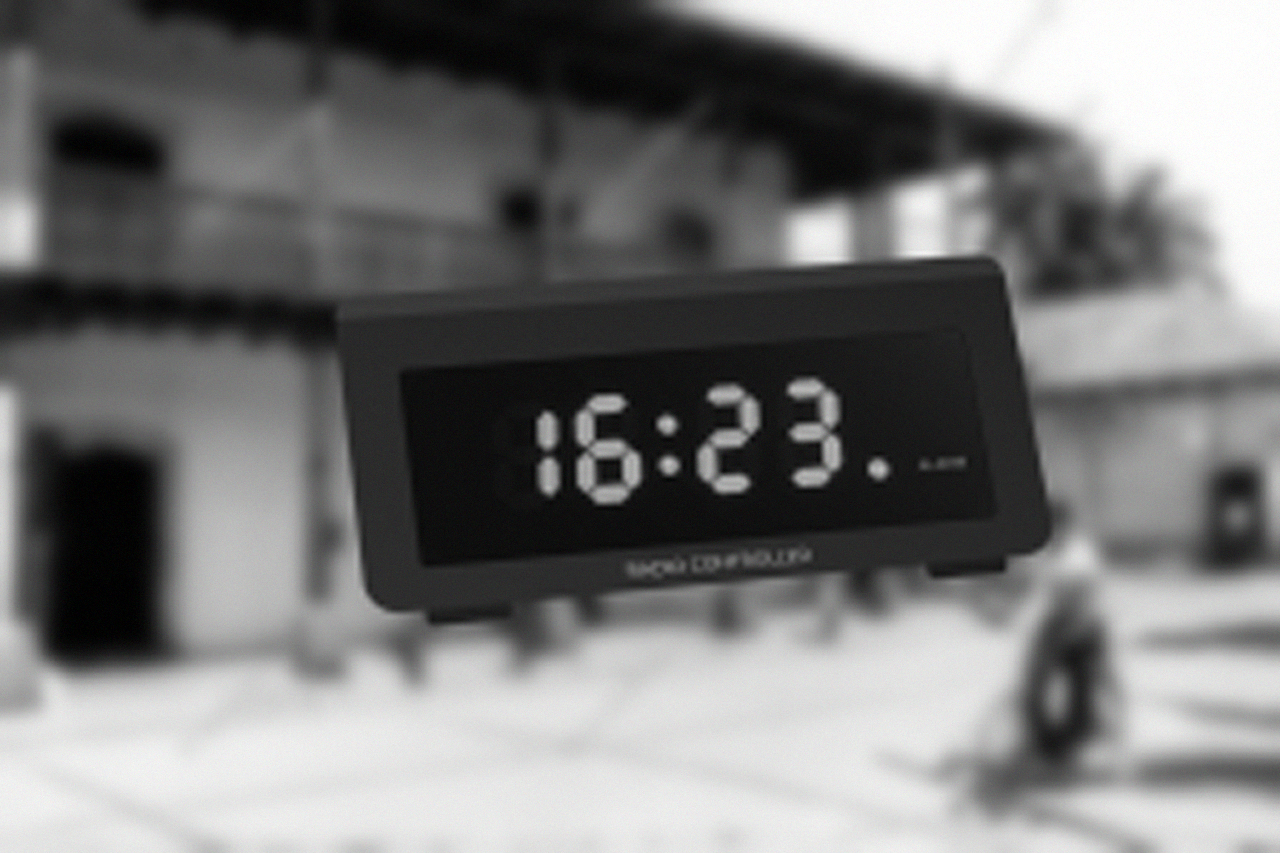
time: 16:23
